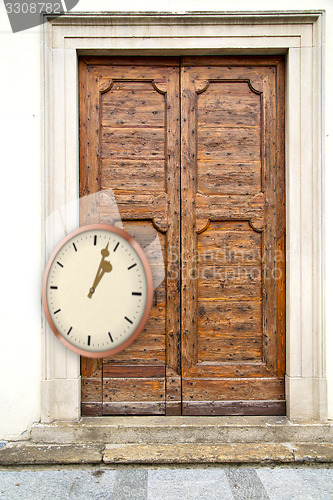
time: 1:03
